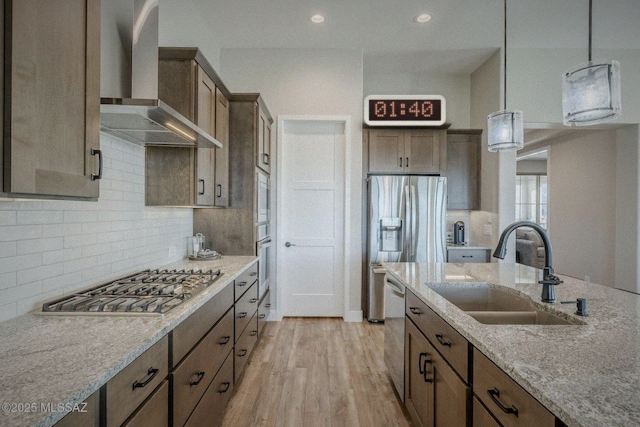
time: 1:40
